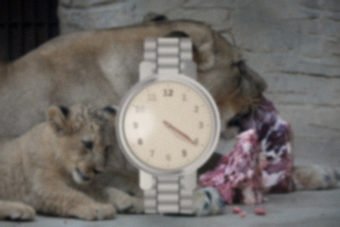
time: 4:21
